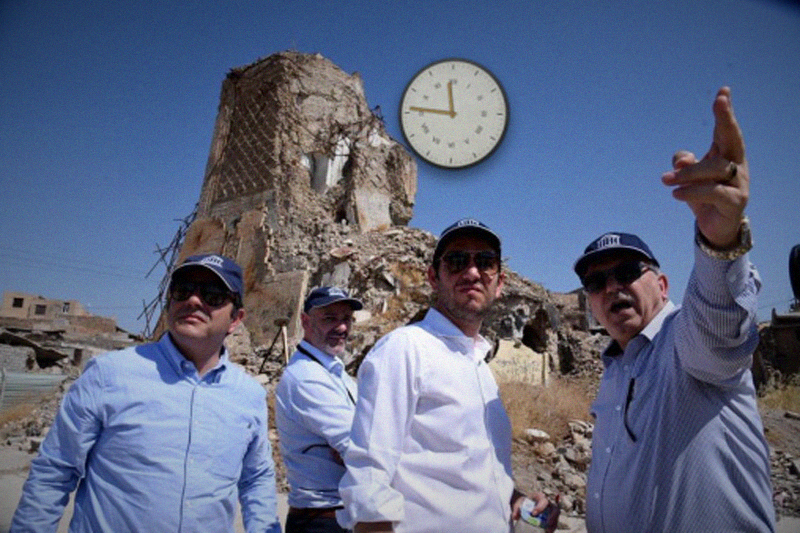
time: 11:46
